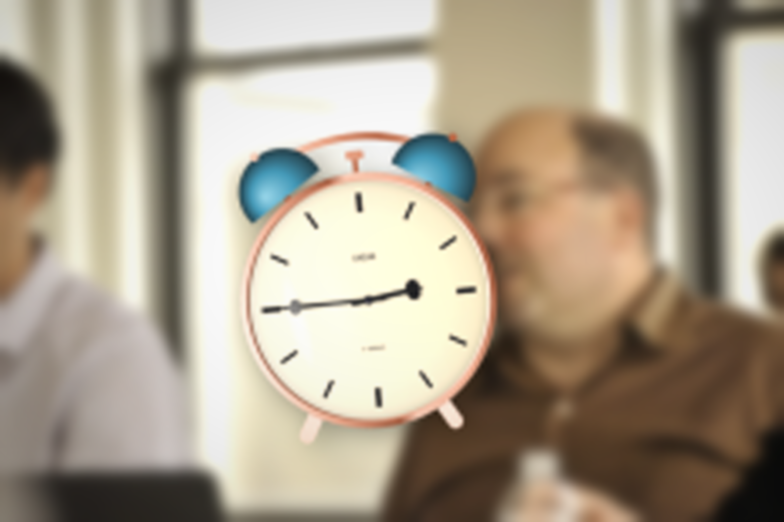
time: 2:45
